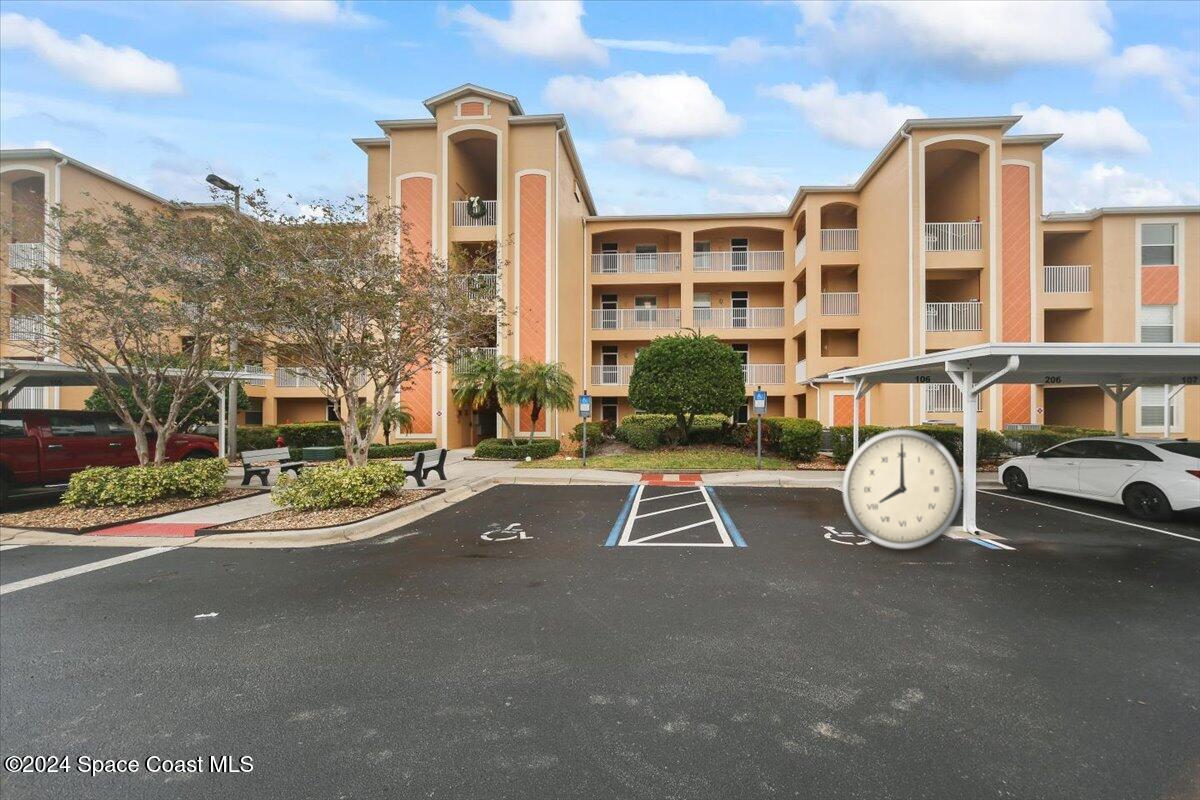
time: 8:00
